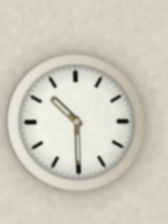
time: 10:30
